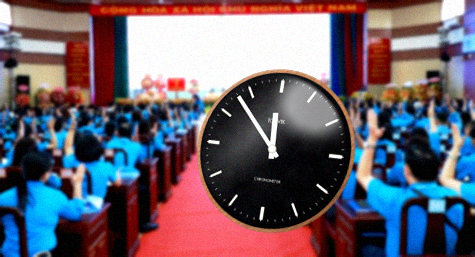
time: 11:53
